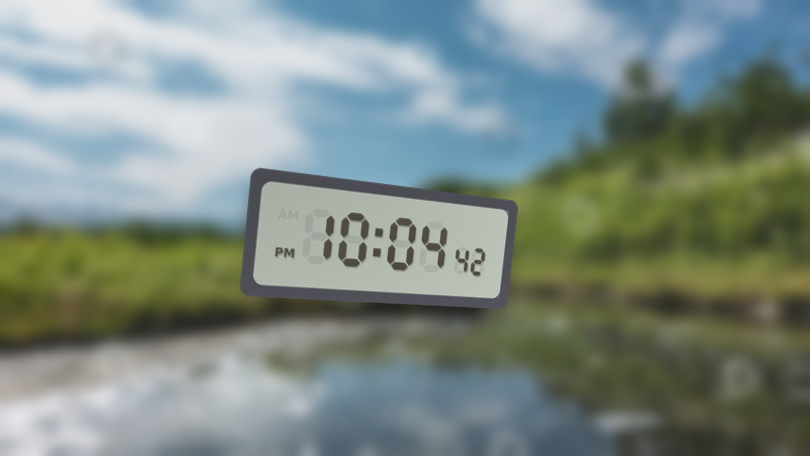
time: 10:04:42
